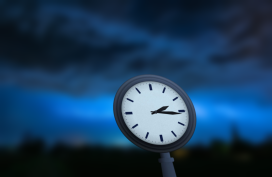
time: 2:16
